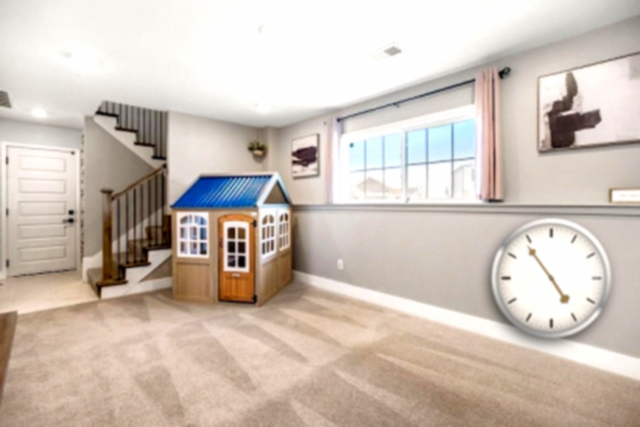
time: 4:54
